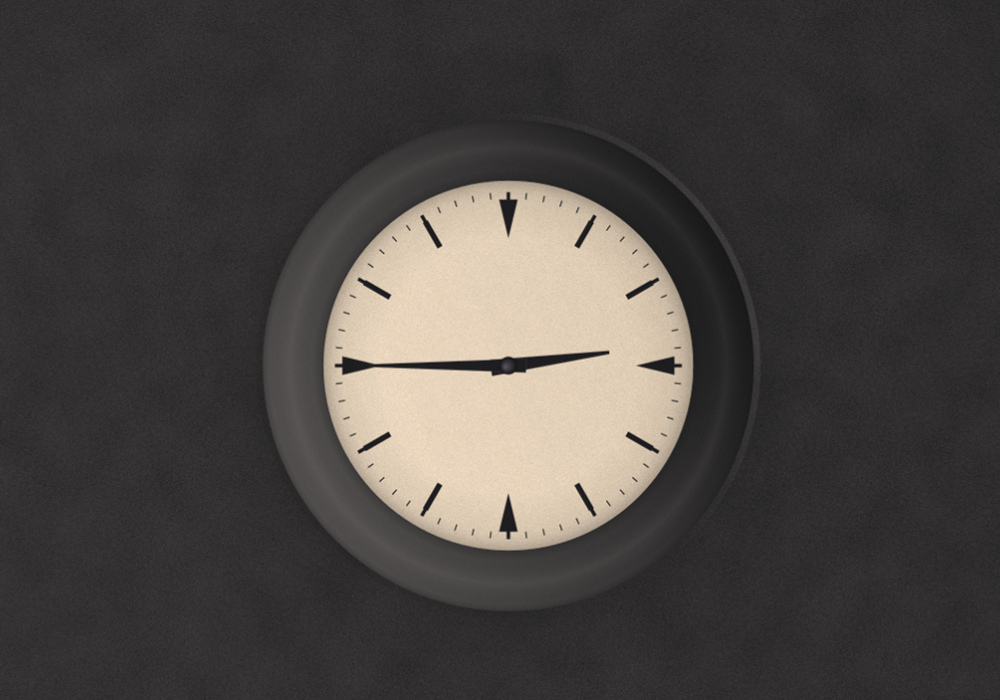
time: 2:45
